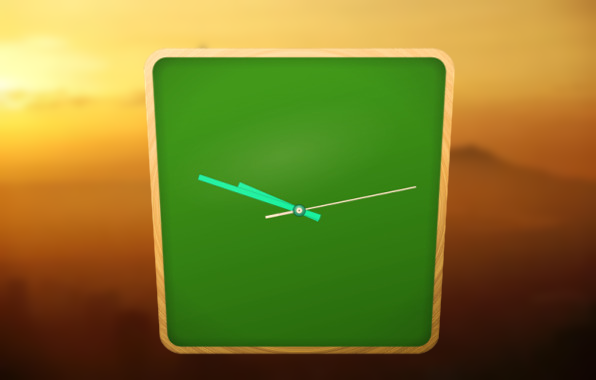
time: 9:48:13
